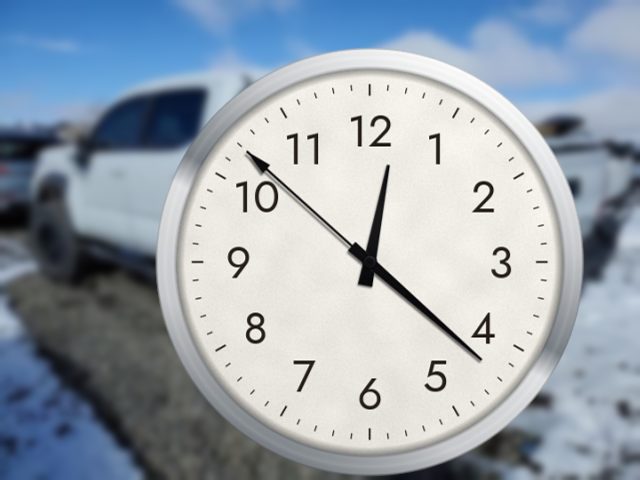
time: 12:21:52
